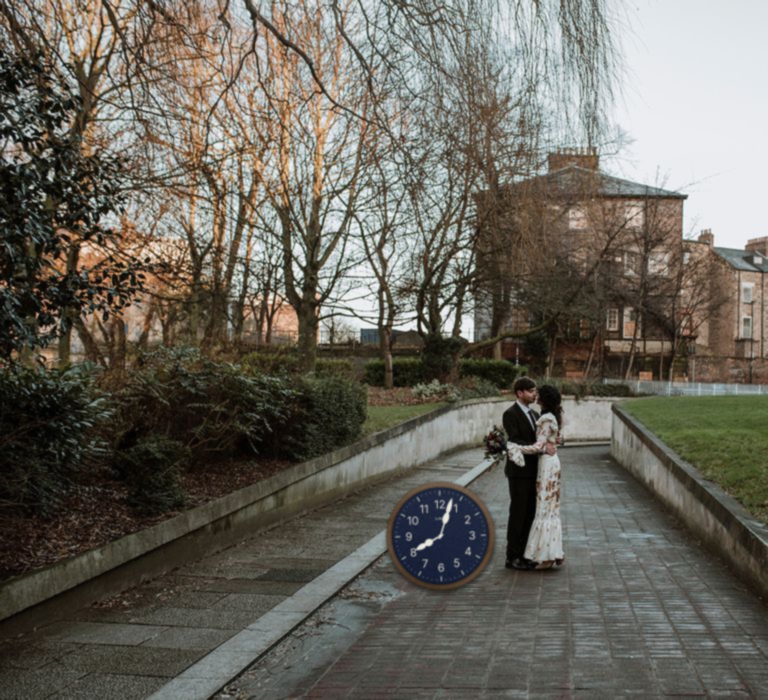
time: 8:03
